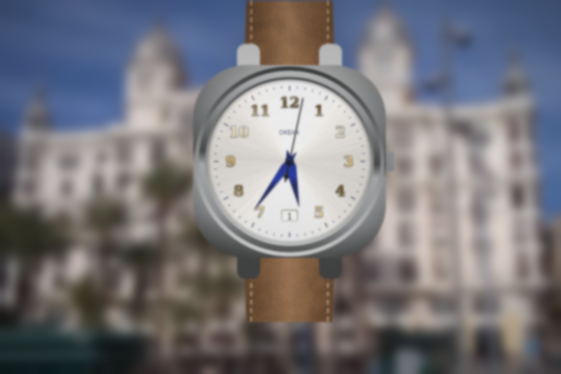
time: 5:36:02
